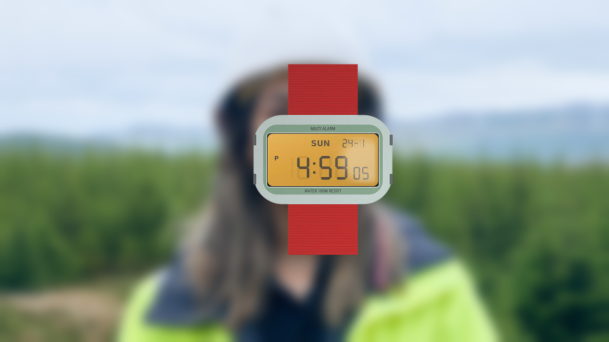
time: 4:59:05
